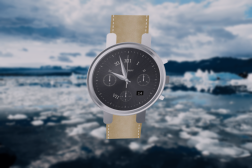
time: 9:57
